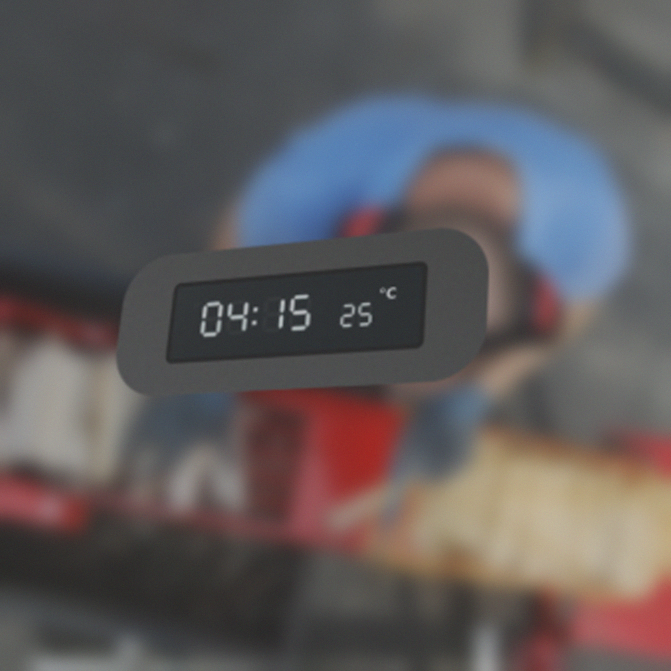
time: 4:15
